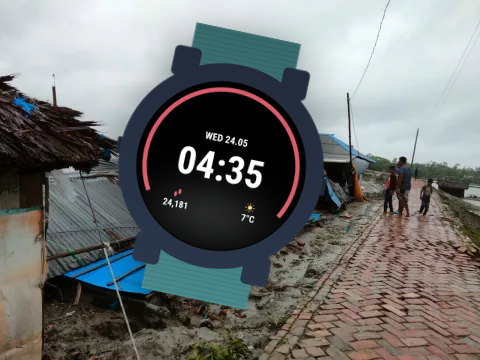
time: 4:35
